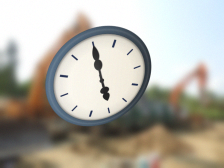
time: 4:55
